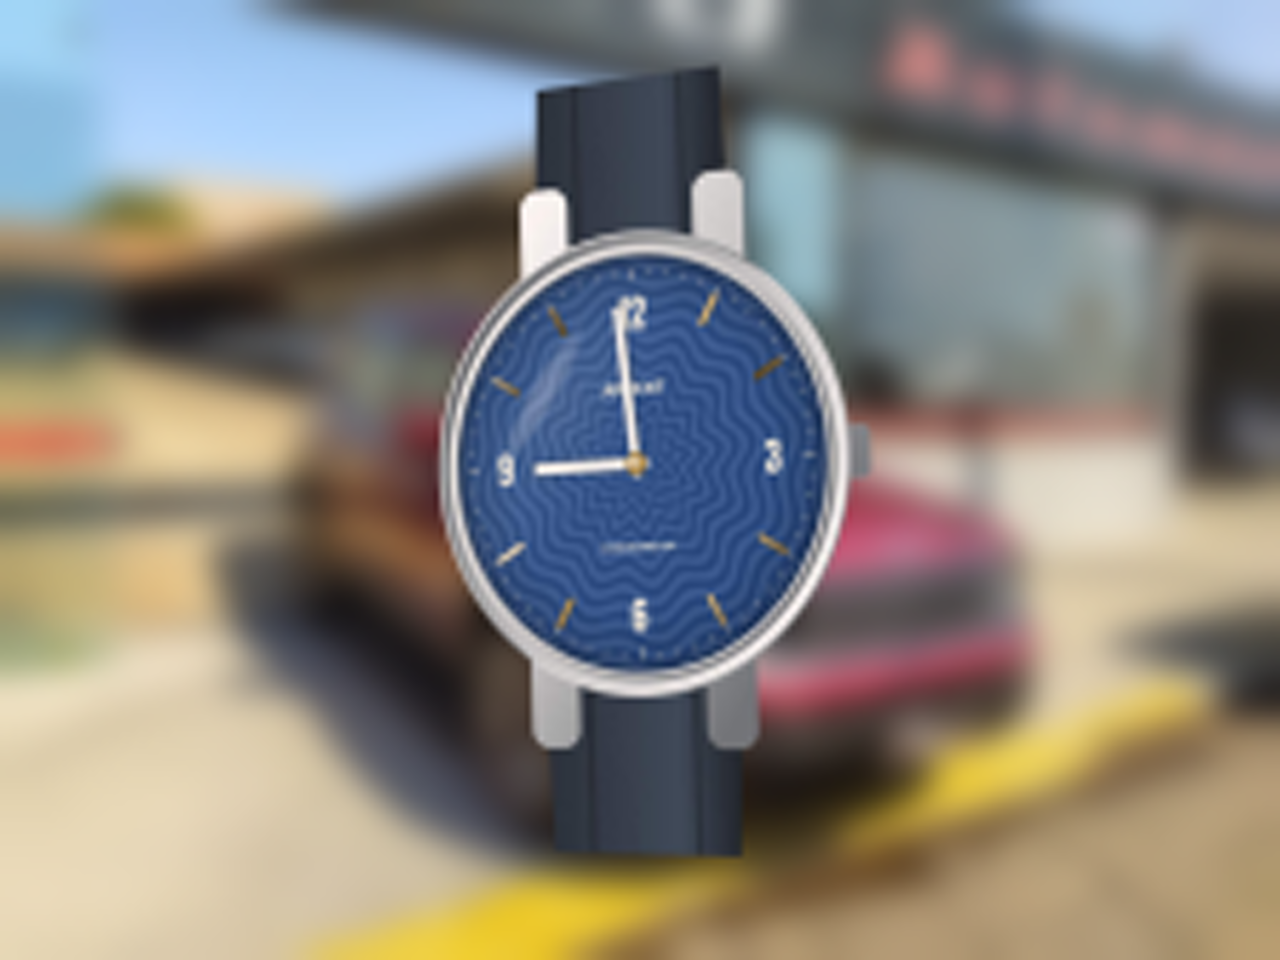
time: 8:59
